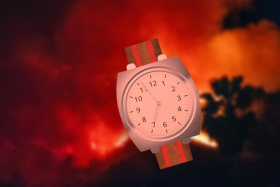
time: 6:56
